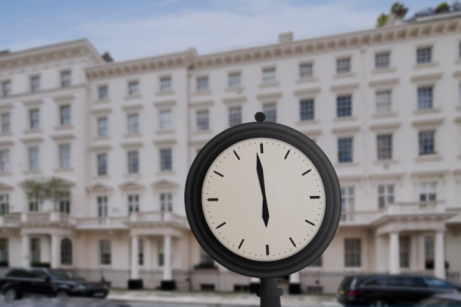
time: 5:59
